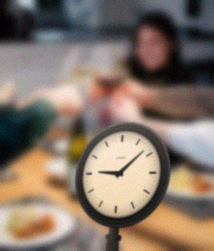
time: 9:08
